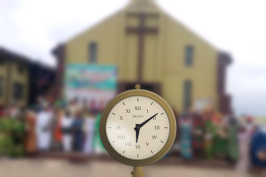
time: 6:09
